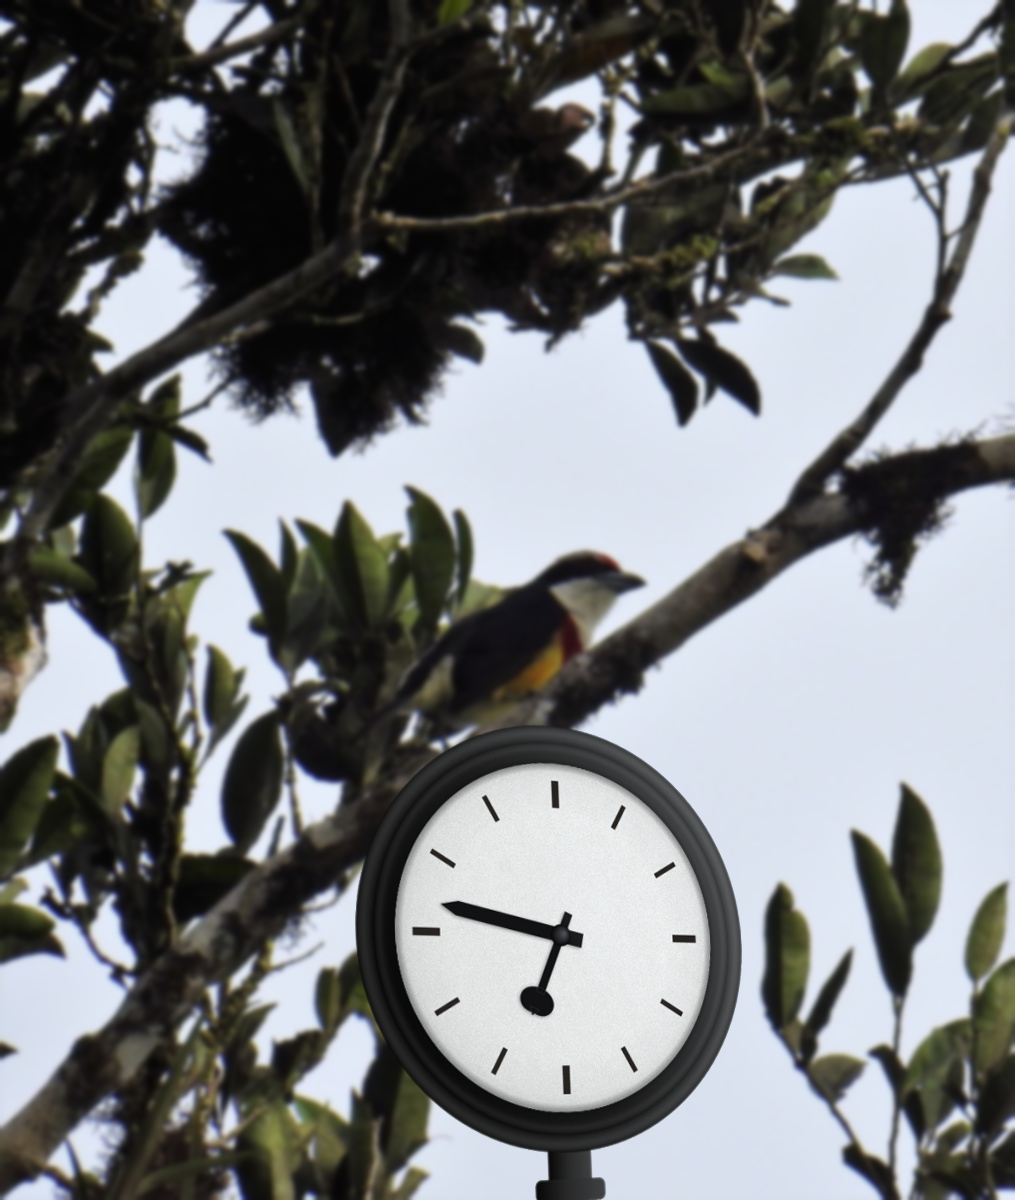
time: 6:47
